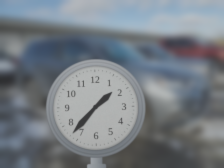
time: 1:37
